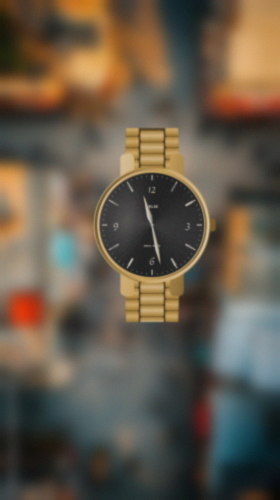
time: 11:28
